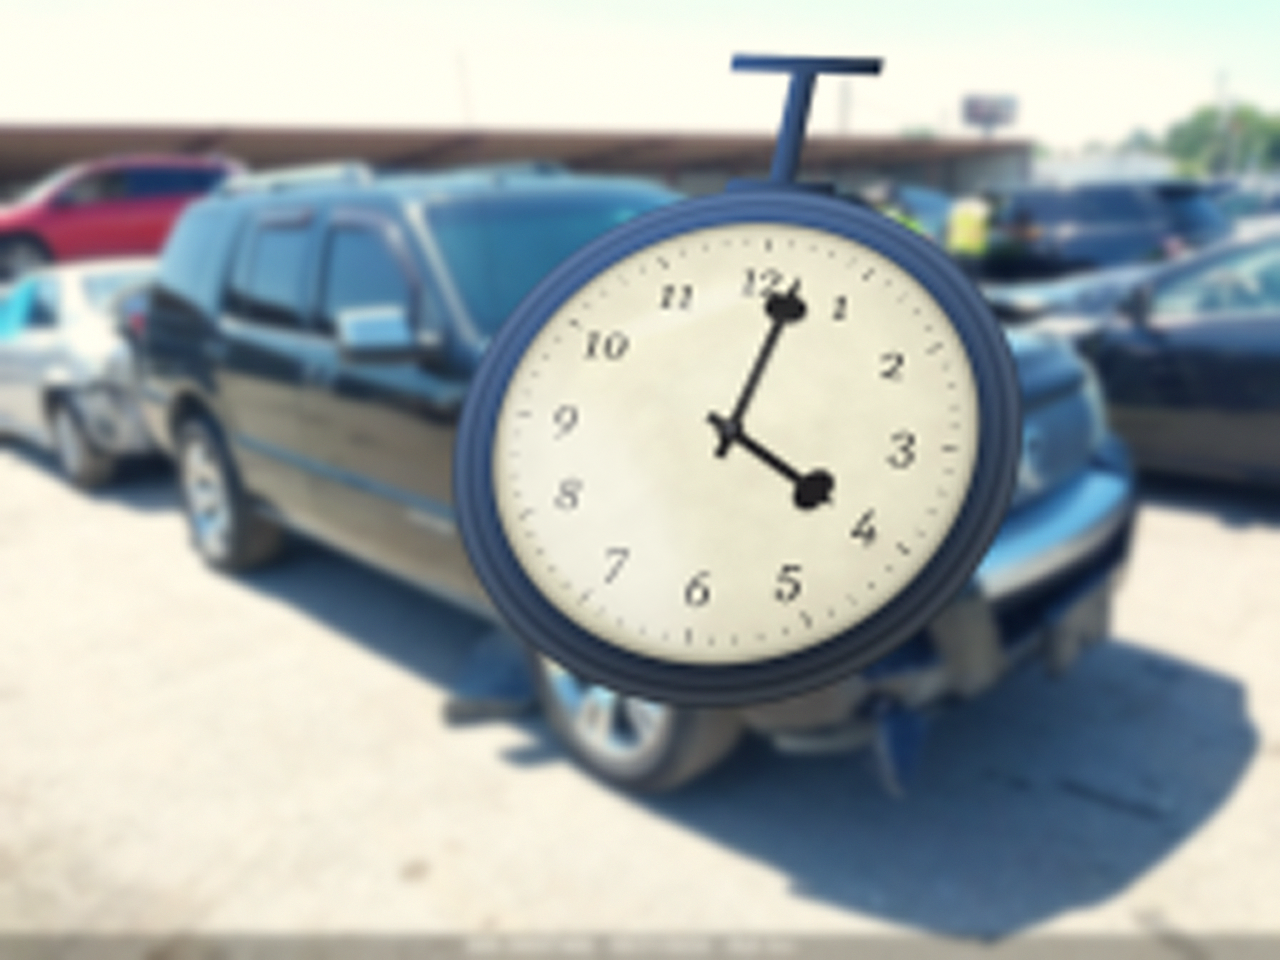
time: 4:02
